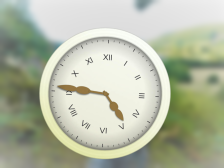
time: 4:46
